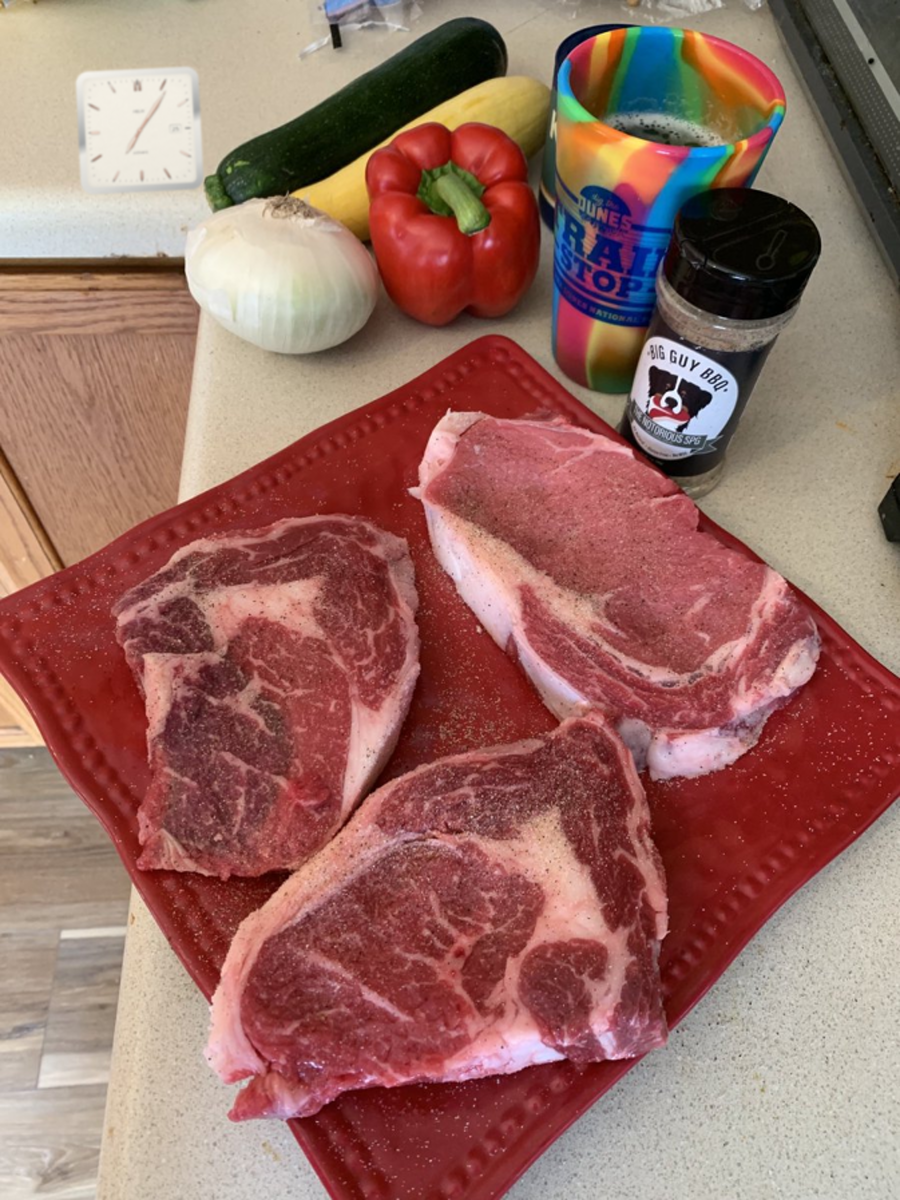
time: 7:06
